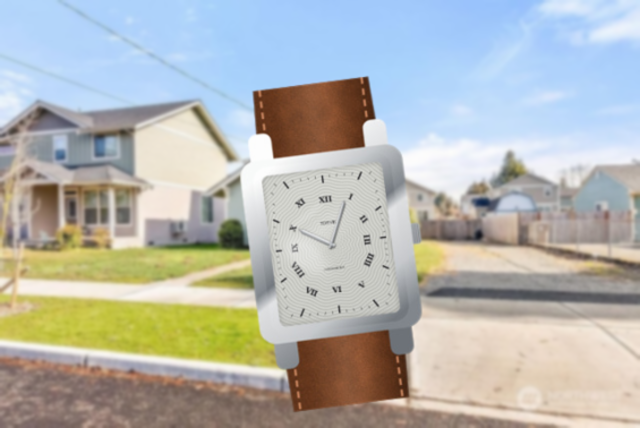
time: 10:04
